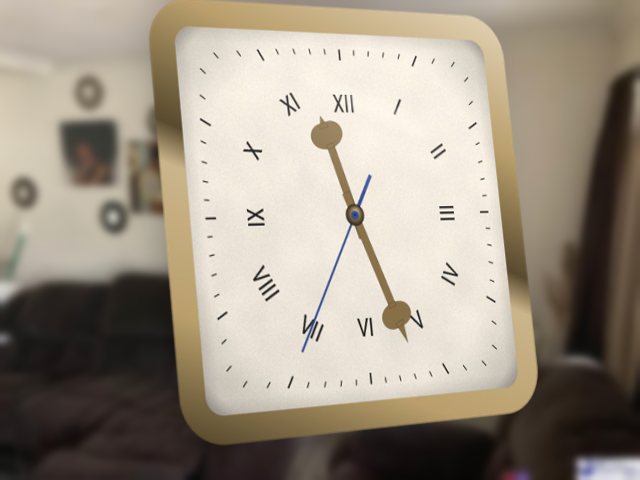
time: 11:26:35
